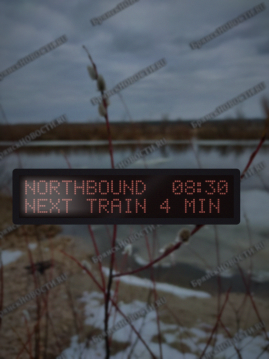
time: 8:30
